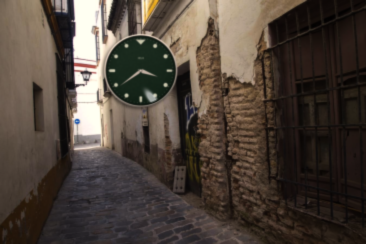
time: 3:39
